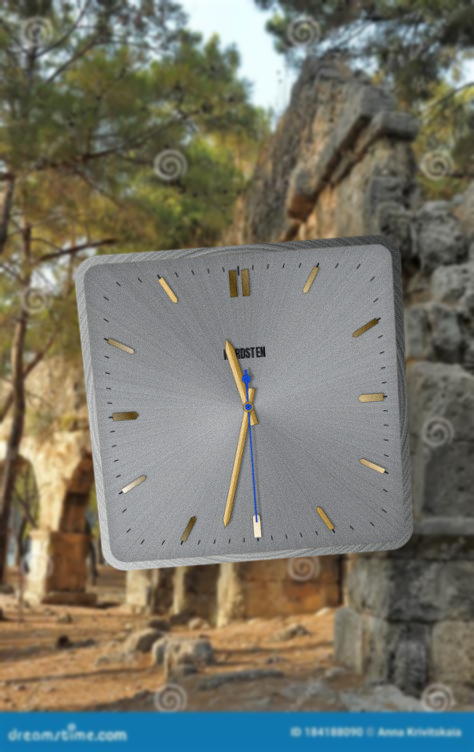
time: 11:32:30
